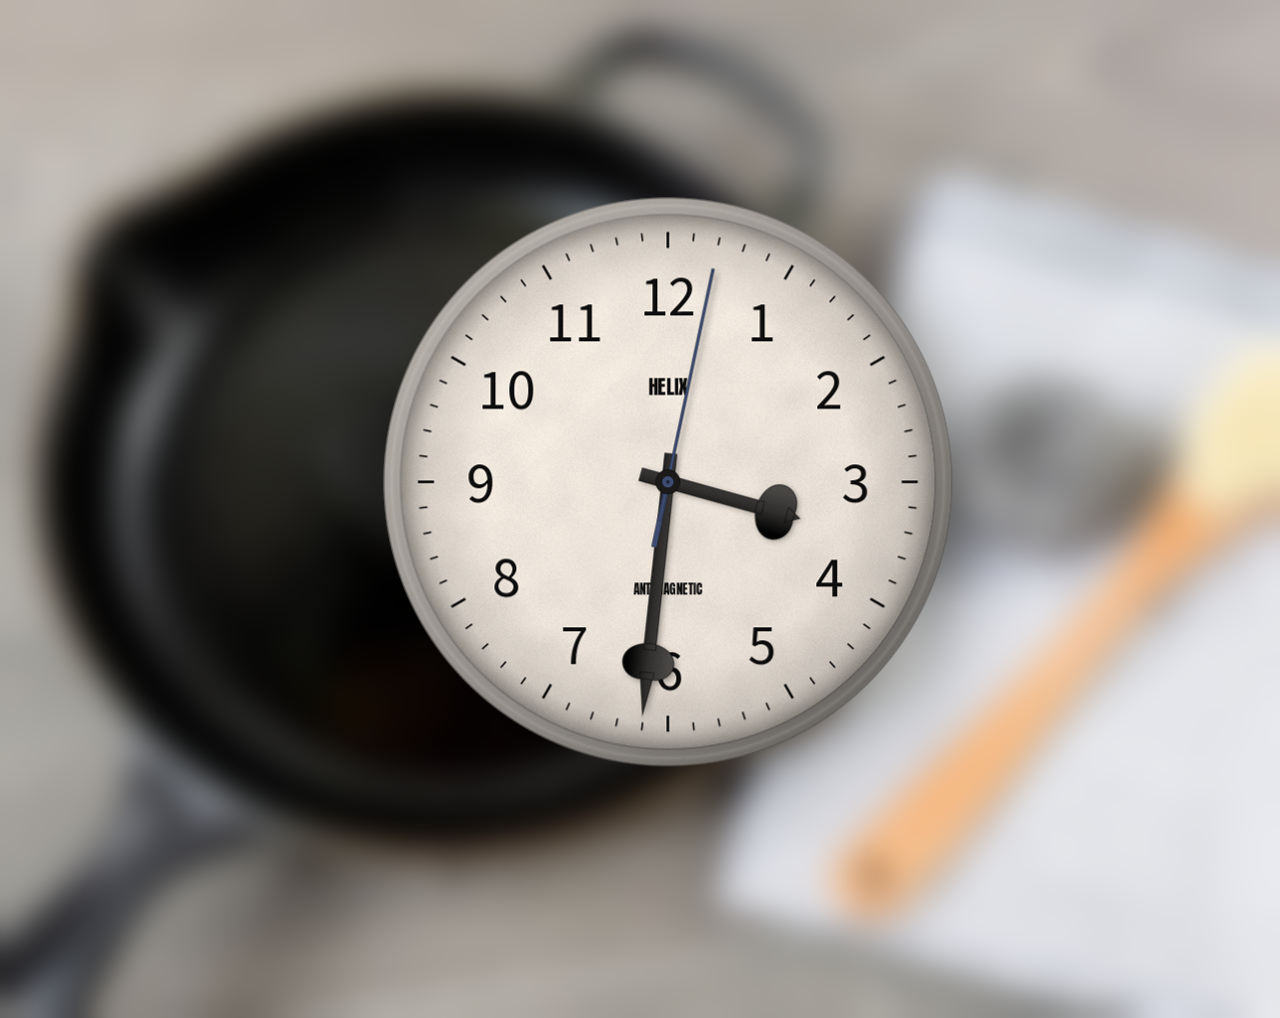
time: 3:31:02
